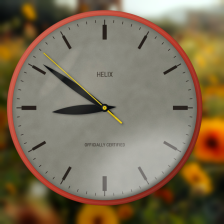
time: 8:50:52
